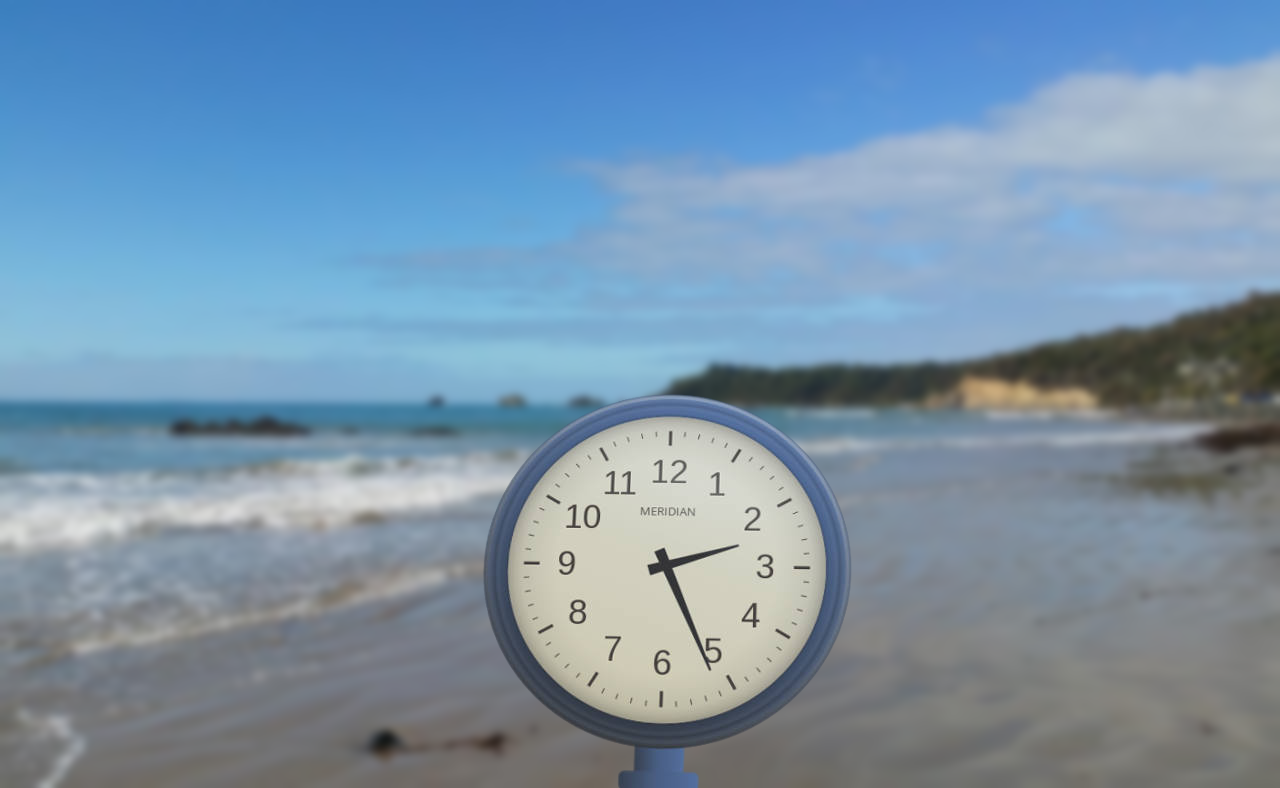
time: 2:26
